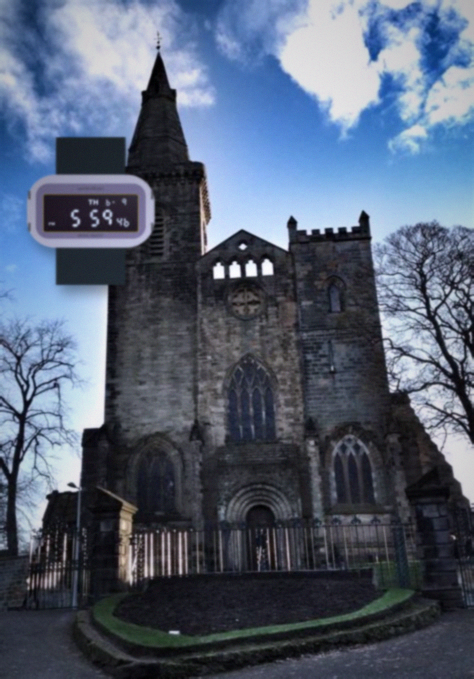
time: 5:59
